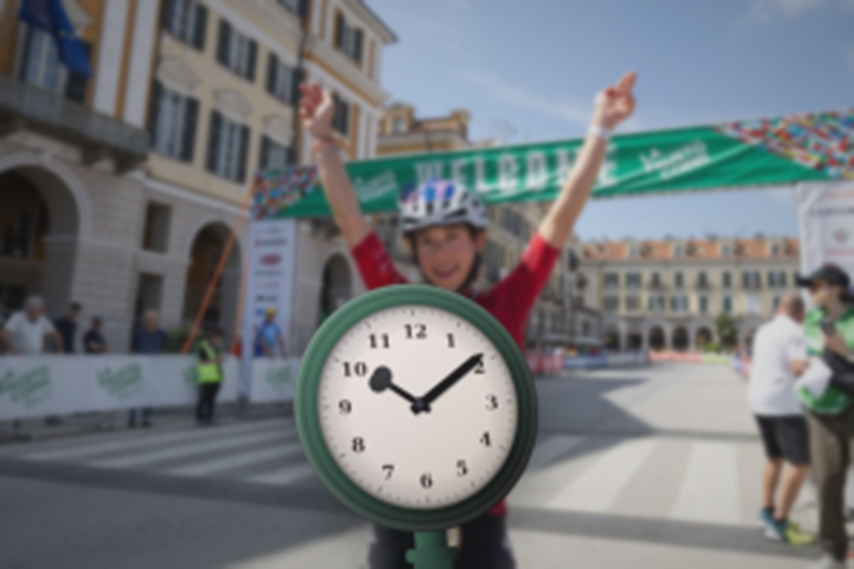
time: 10:09
